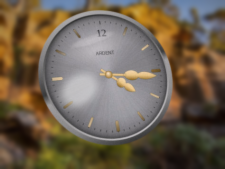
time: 4:16
